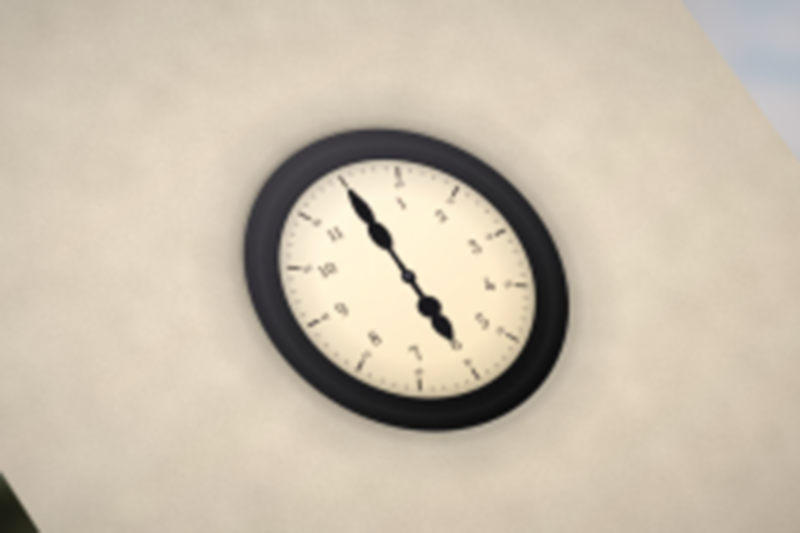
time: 6:00
